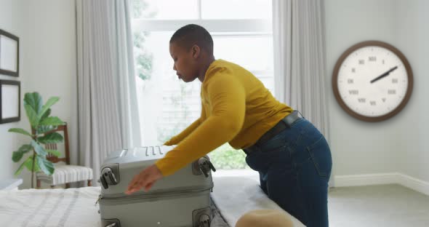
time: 2:10
